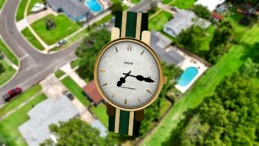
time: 7:16
